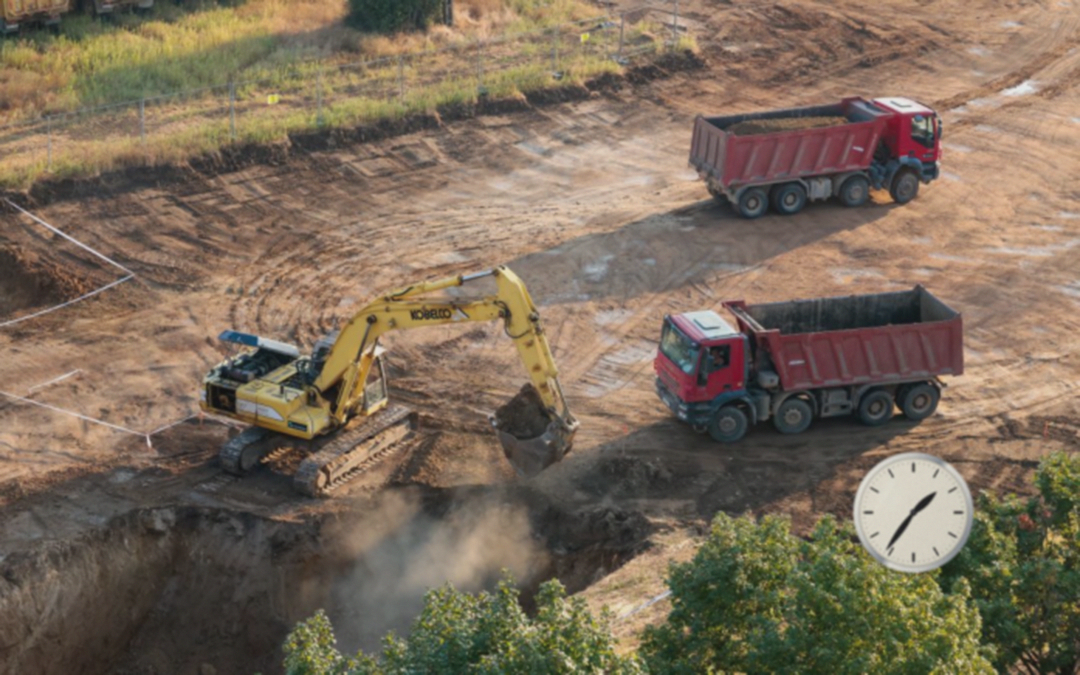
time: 1:36
